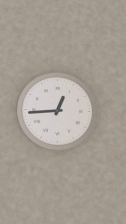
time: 12:44
